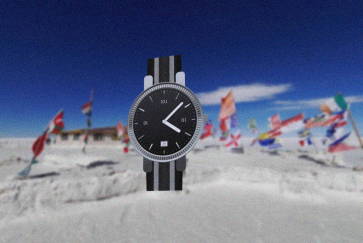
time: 4:08
